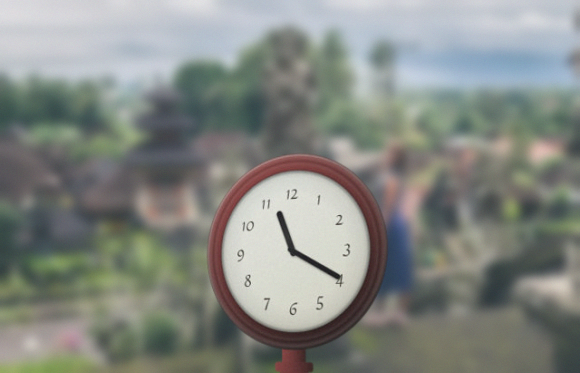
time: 11:20
